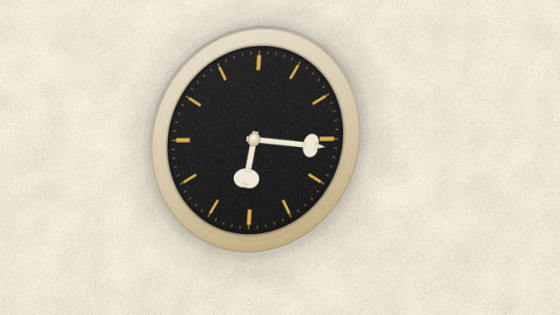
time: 6:16
